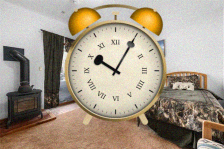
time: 10:05
